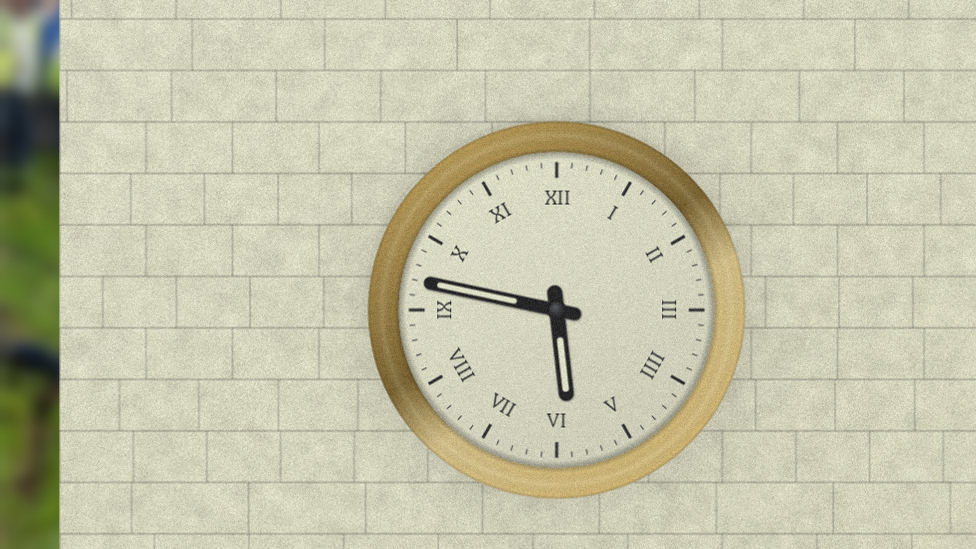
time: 5:47
